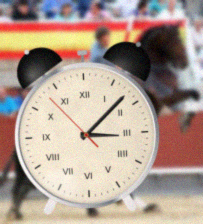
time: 3:07:53
